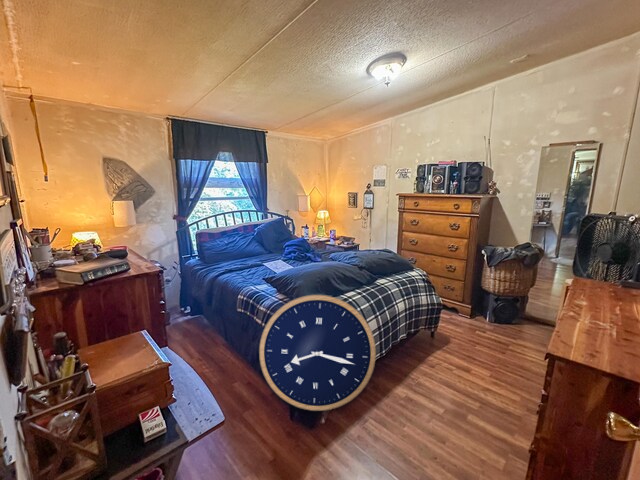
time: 8:17
